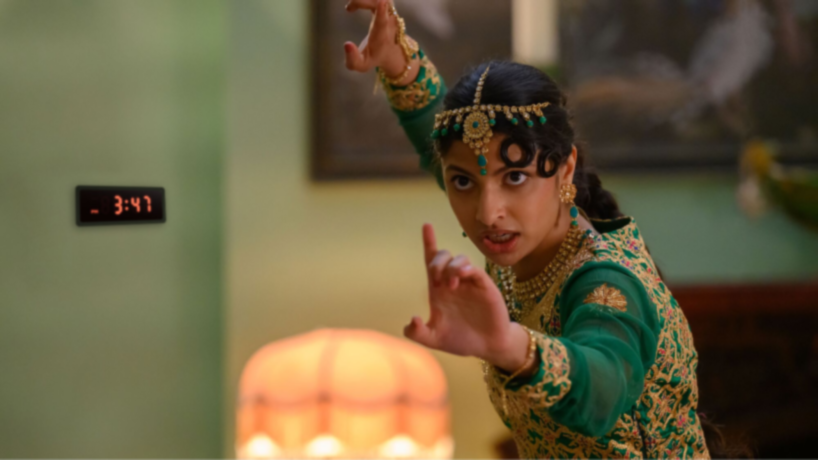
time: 3:47
